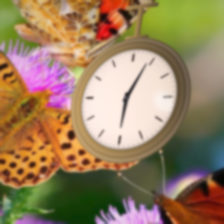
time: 6:04
